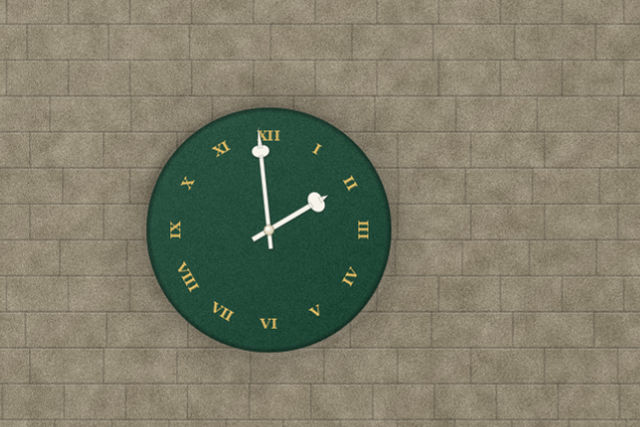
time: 1:59
